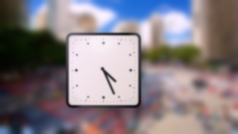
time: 4:26
